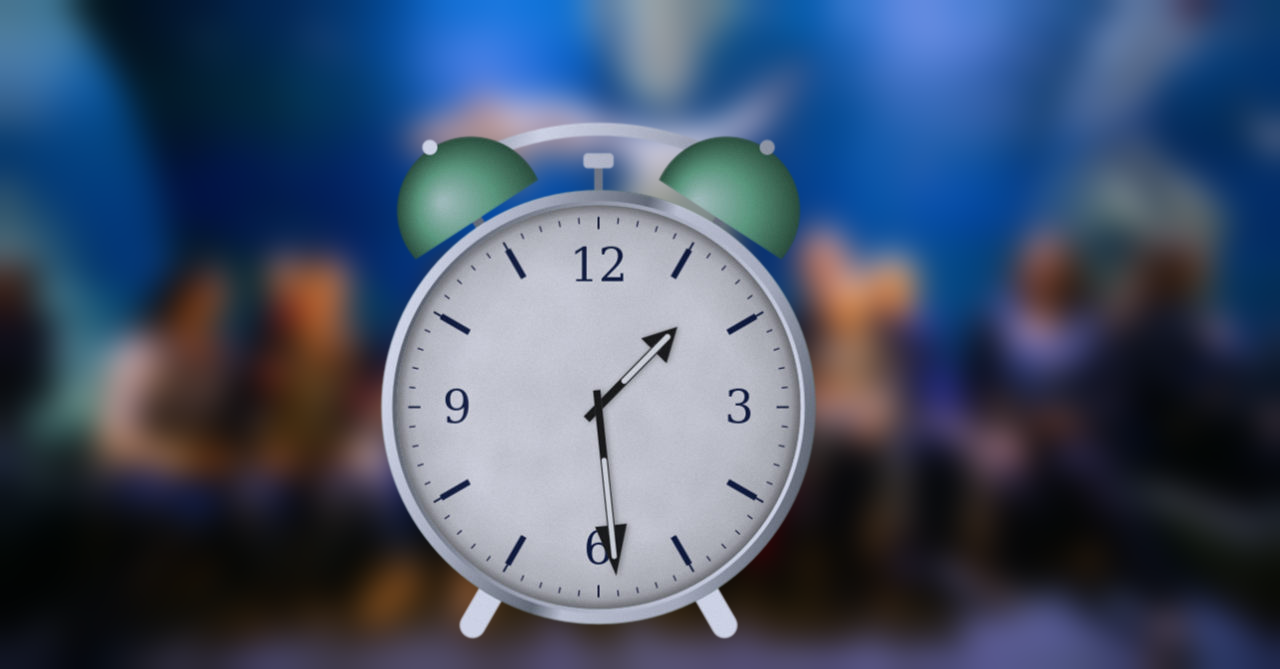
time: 1:29
